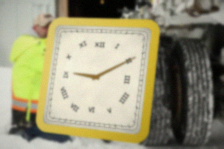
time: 9:10
